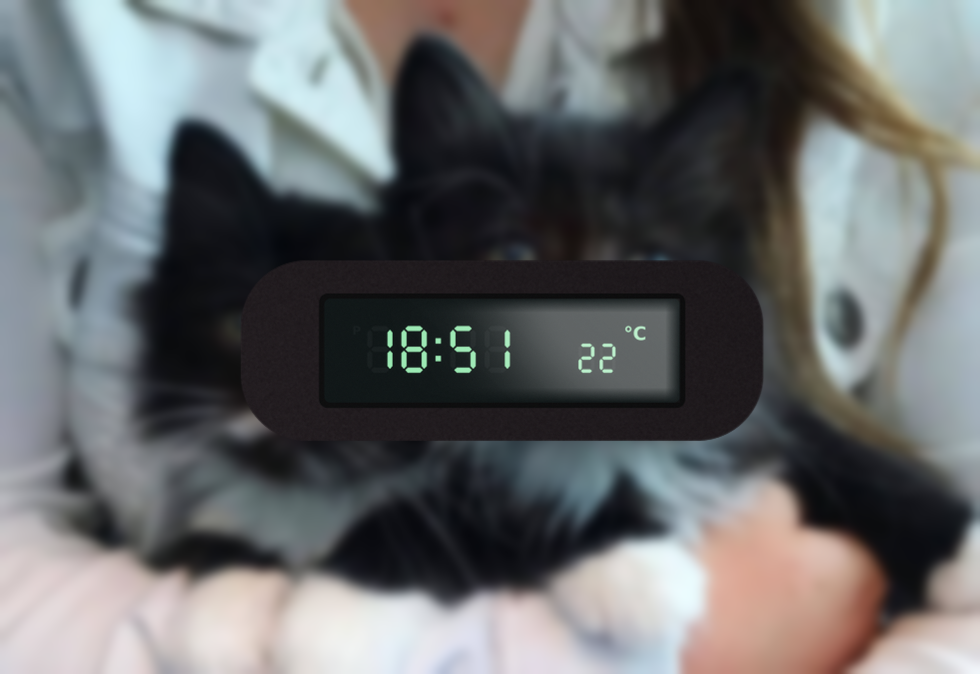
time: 18:51
